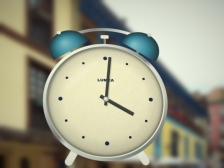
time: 4:01
